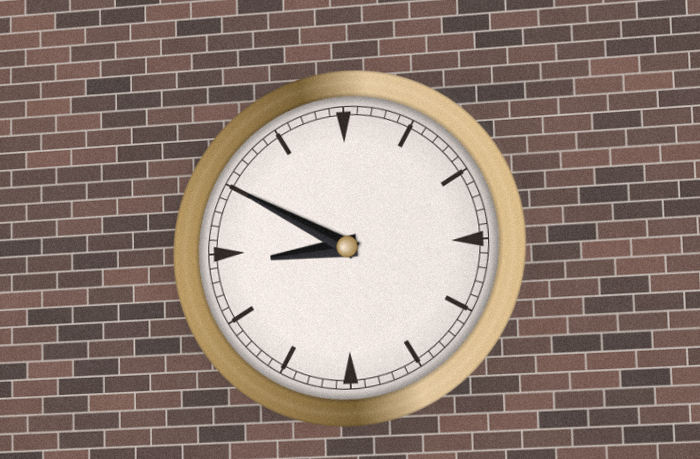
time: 8:50
